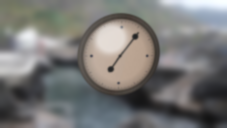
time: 7:06
